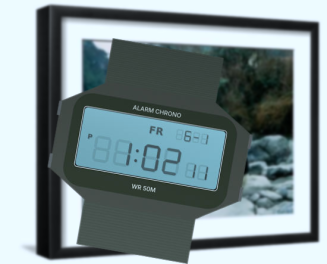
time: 1:02:11
